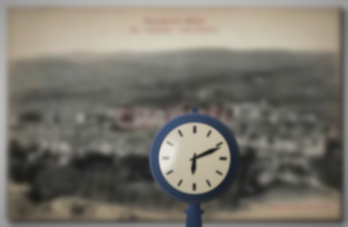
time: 6:11
